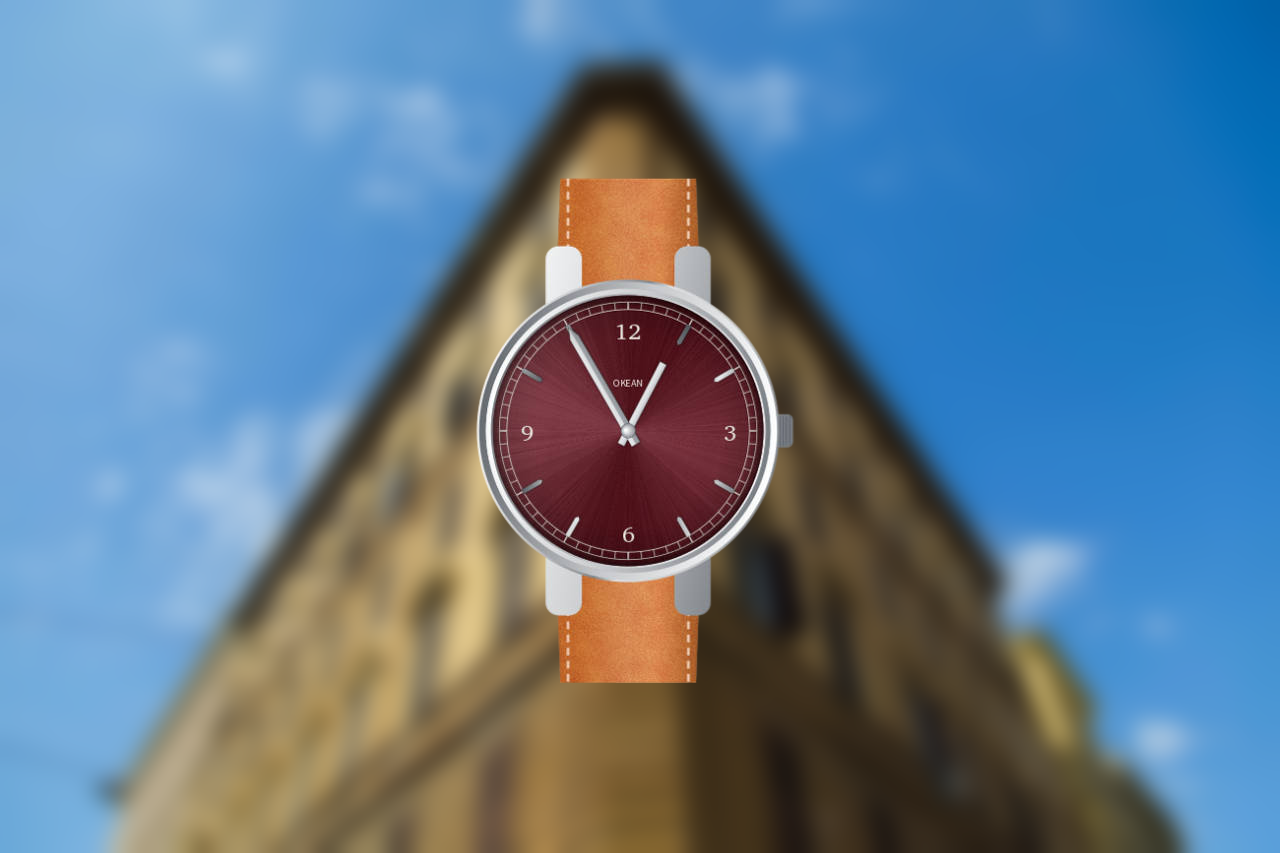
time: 12:55
